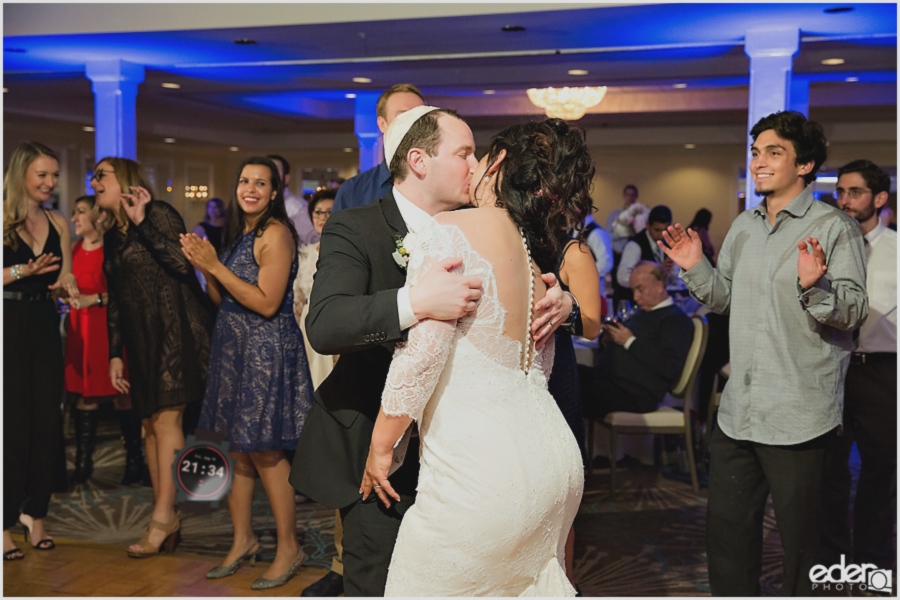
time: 21:34
